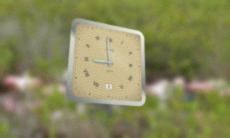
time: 8:59
